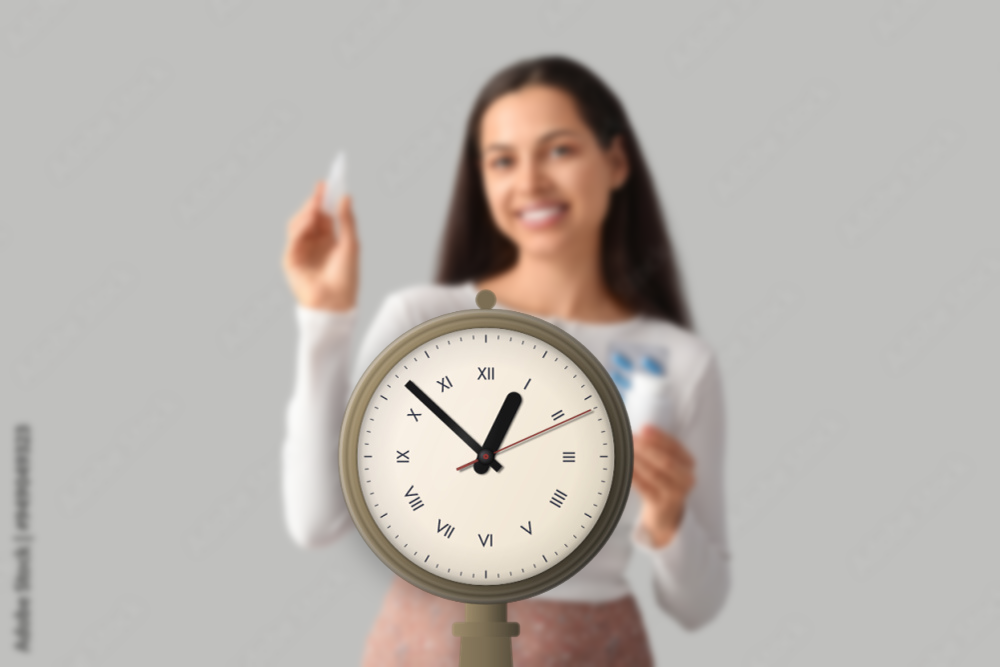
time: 12:52:11
